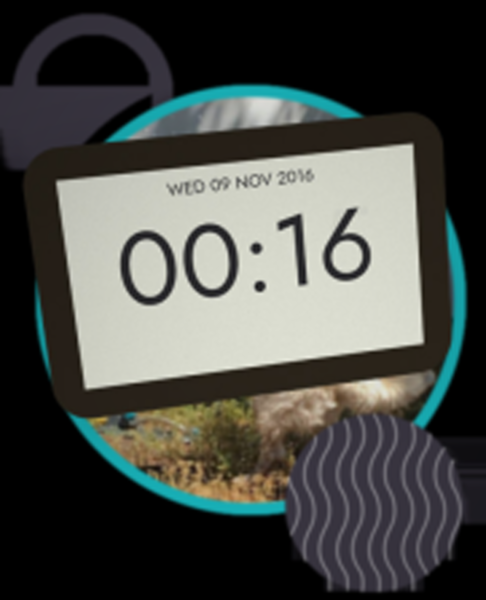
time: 0:16
